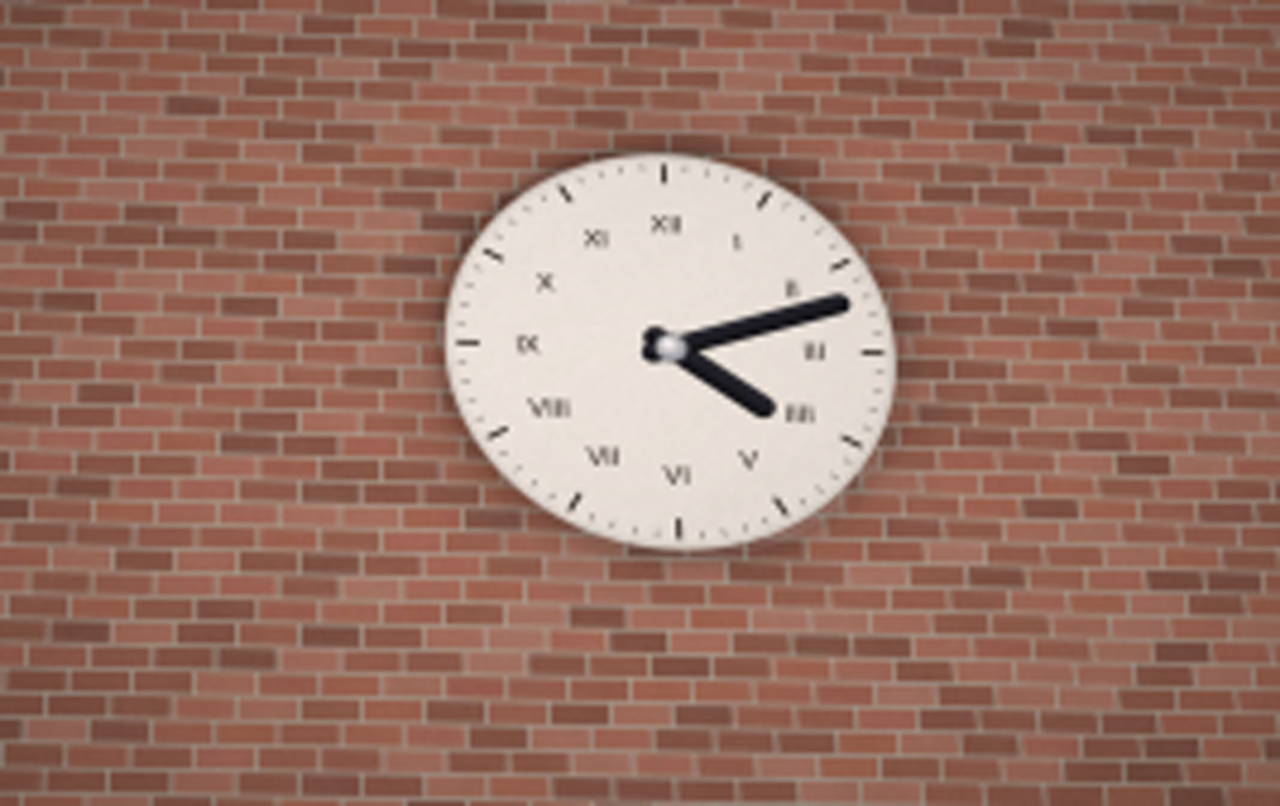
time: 4:12
